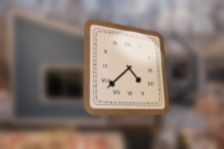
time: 4:38
